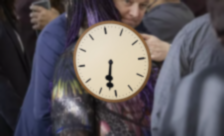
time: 6:32
